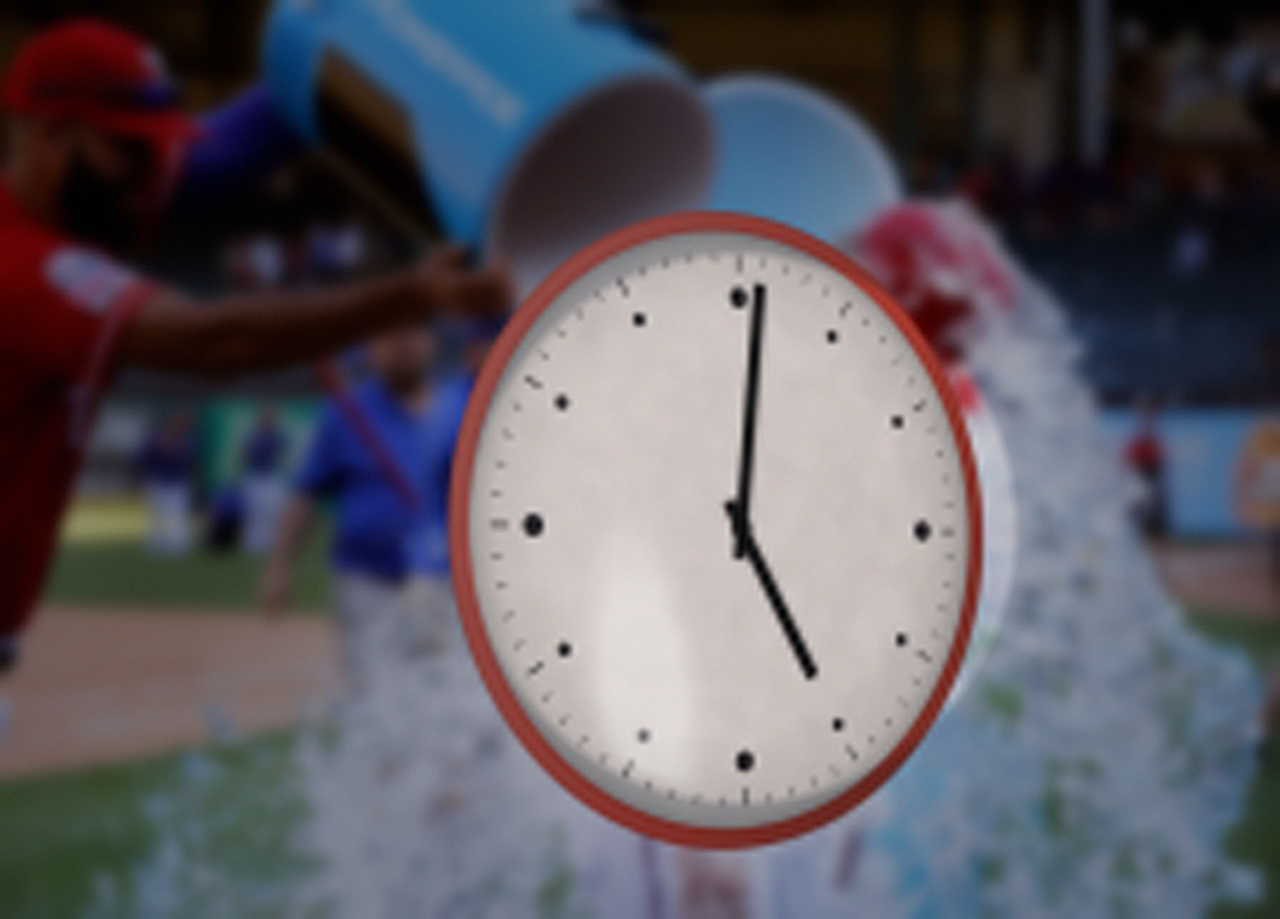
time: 5:01
